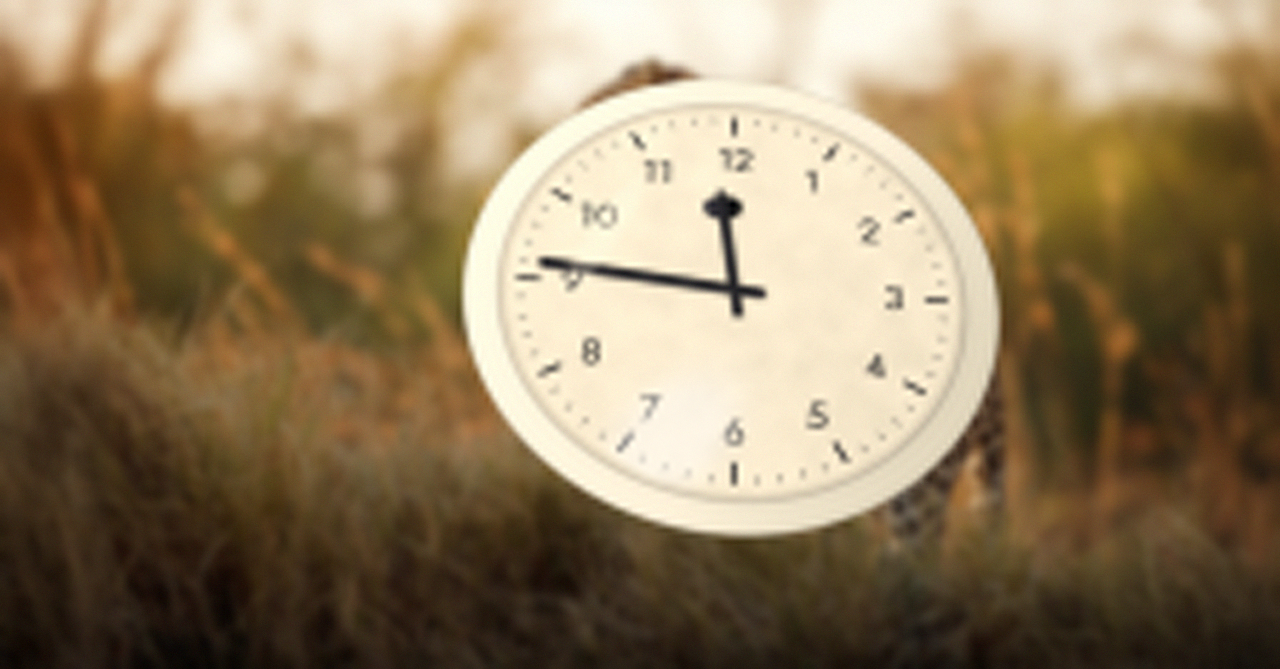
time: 11:46
